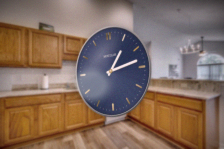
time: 1:13
